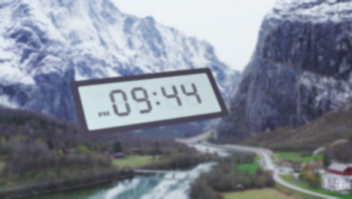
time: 9:44
